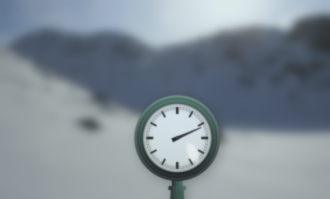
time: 2:11
